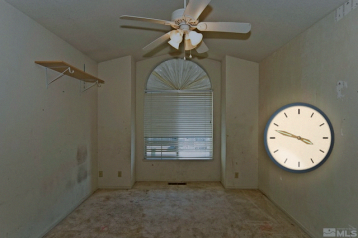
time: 3:48
